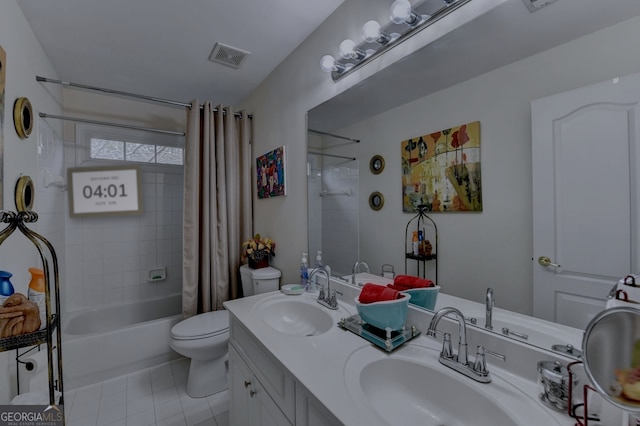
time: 4:01
